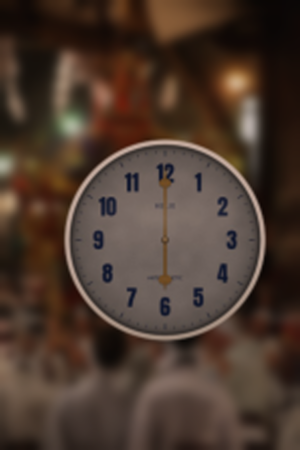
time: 6:00
